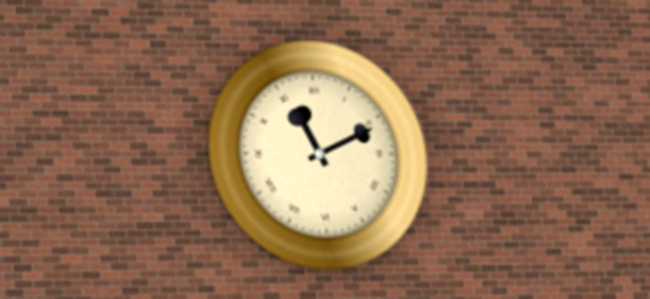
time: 11:11
